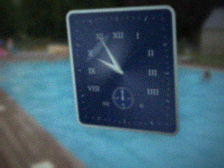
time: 9:55
